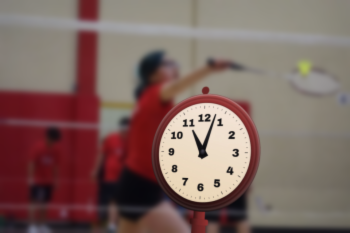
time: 11:03
